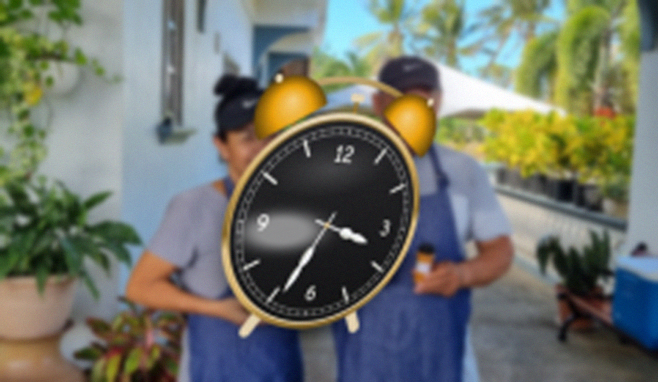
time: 3:34
